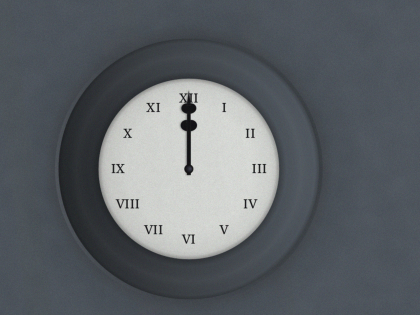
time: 12:00
